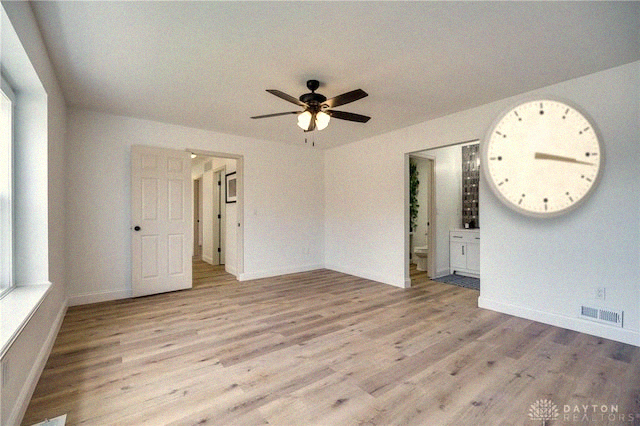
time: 3:17
